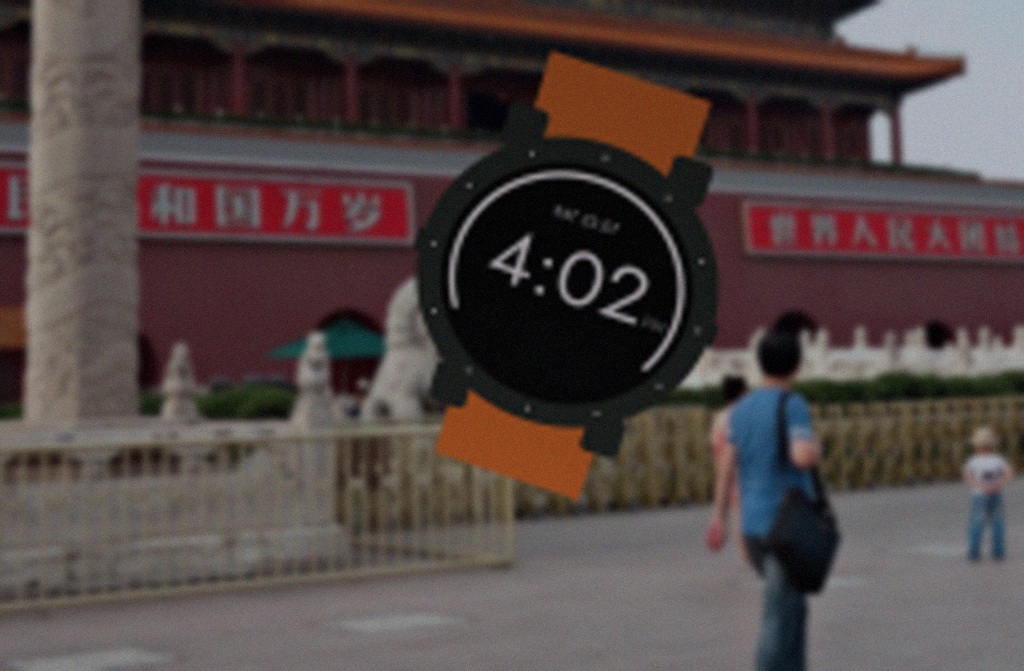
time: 4:02
